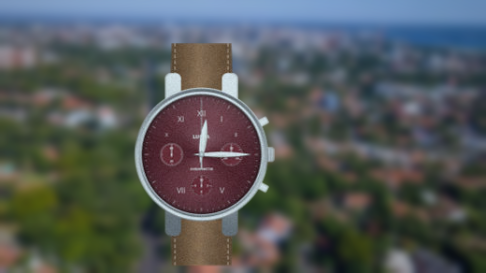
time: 12:15
